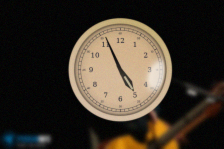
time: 4:56
